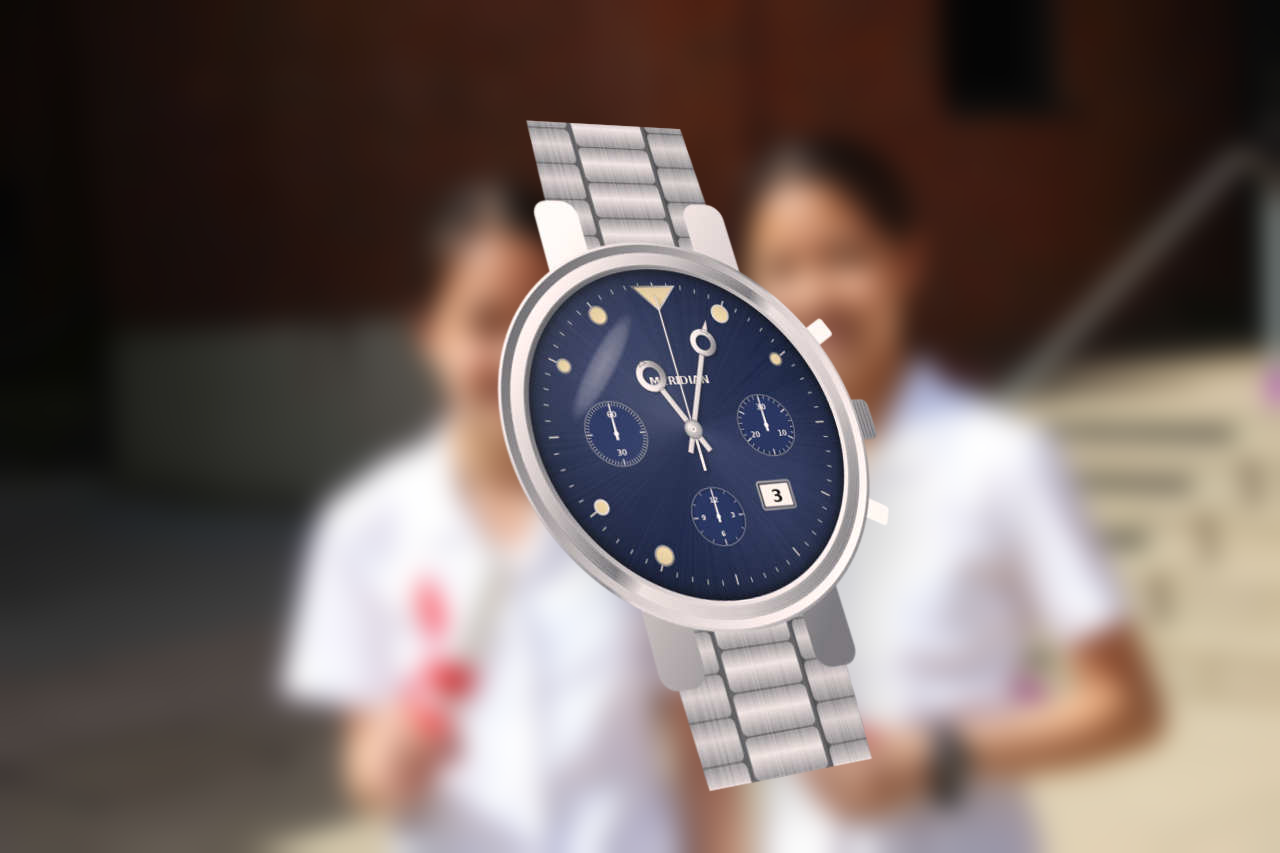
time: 11:04
